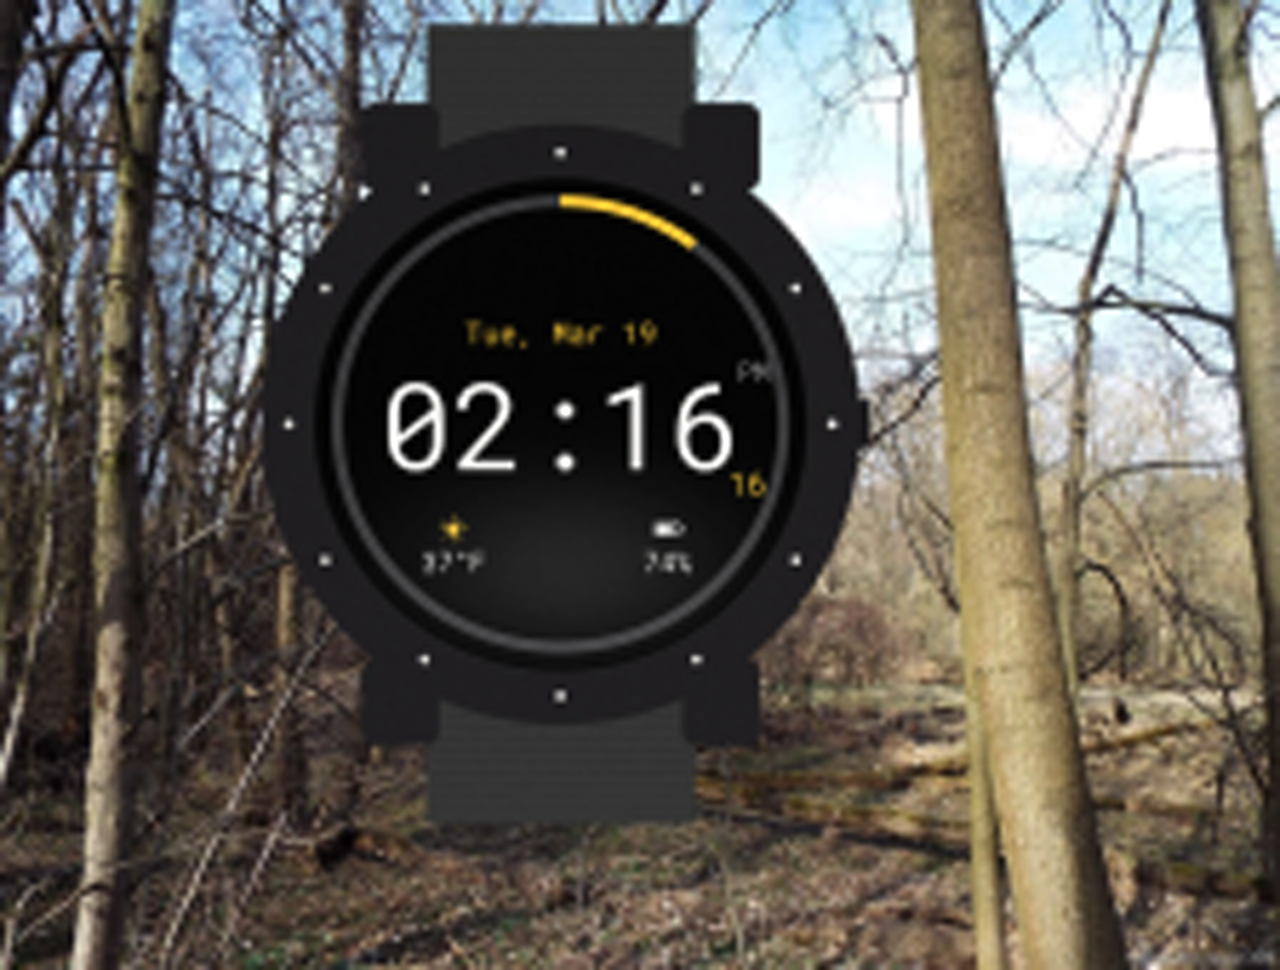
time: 2:16
